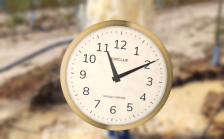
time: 11:10
